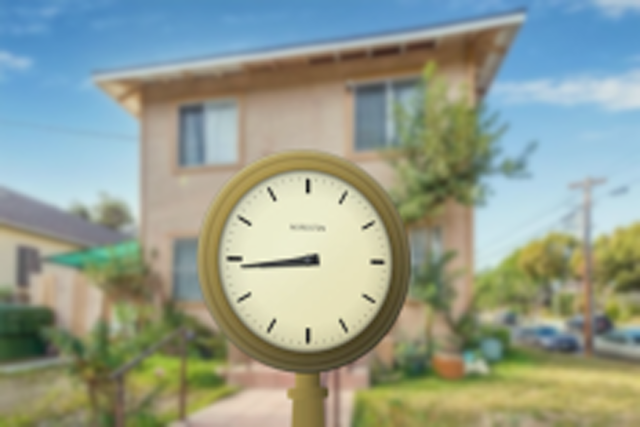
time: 8:44
